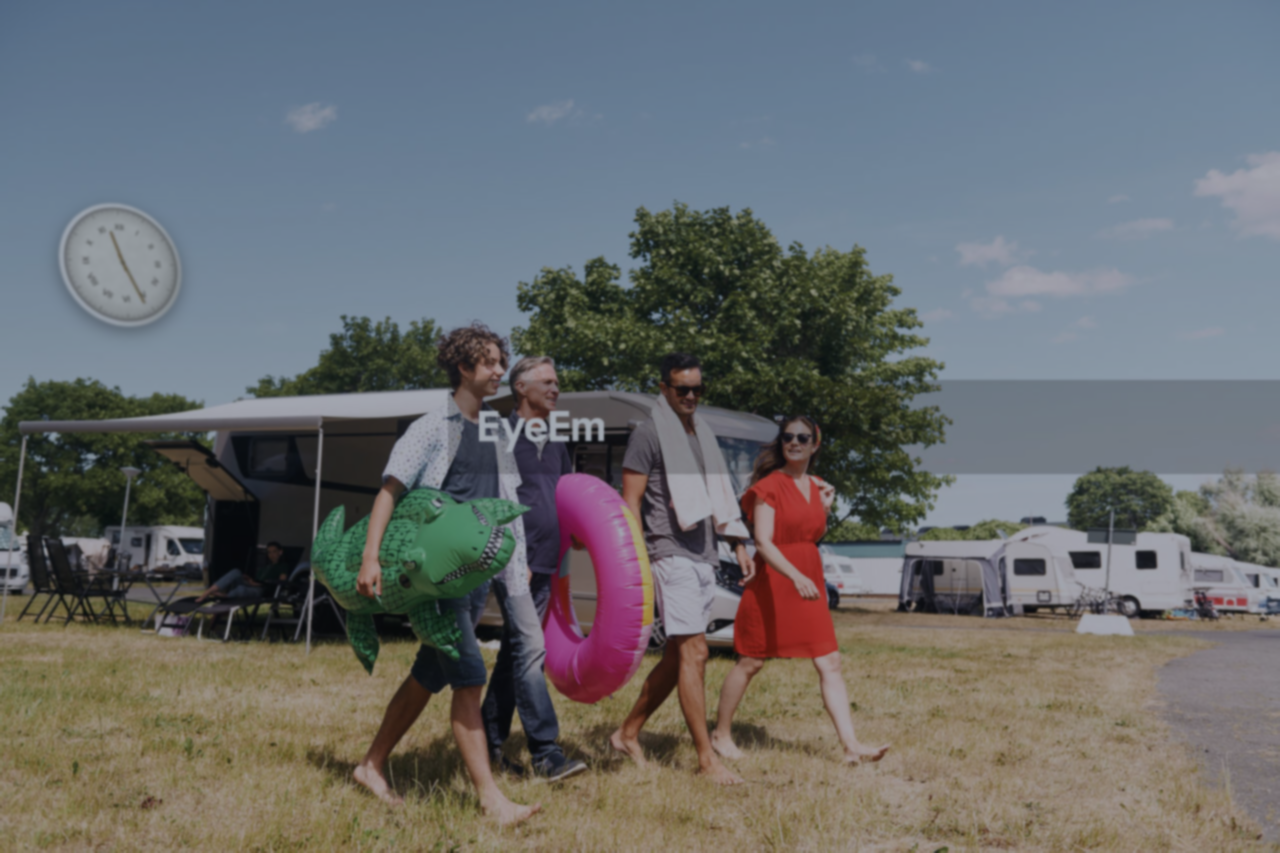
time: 11:26
